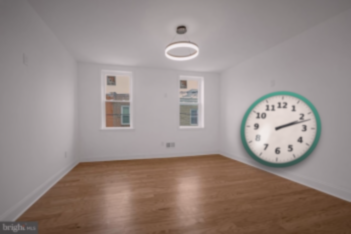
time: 2:12
